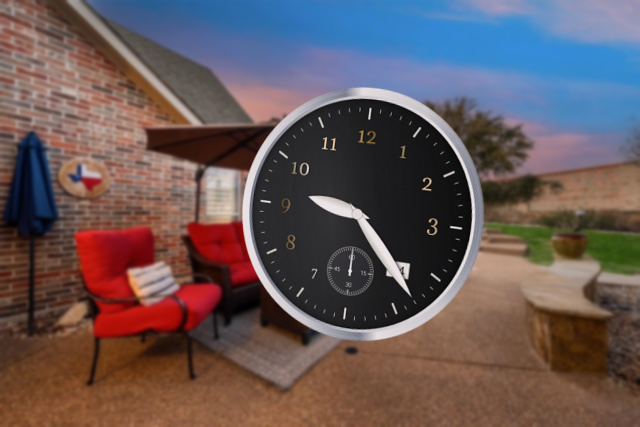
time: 9:23
